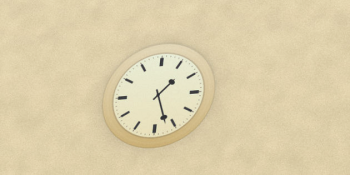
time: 1:27
